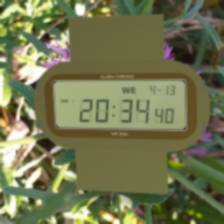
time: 20:34:40
